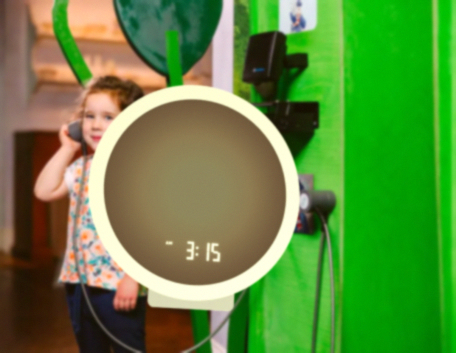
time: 3:15
